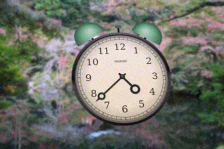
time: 4:38
